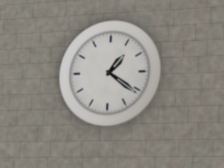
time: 1:21
